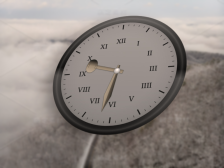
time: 9:32
